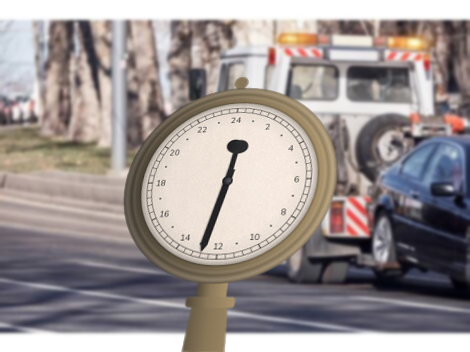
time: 0:32
